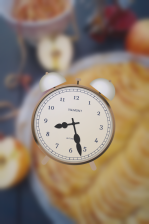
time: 8:27
